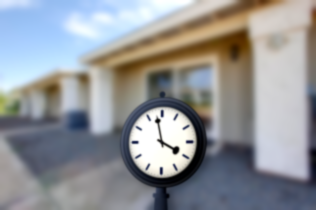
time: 3:58
